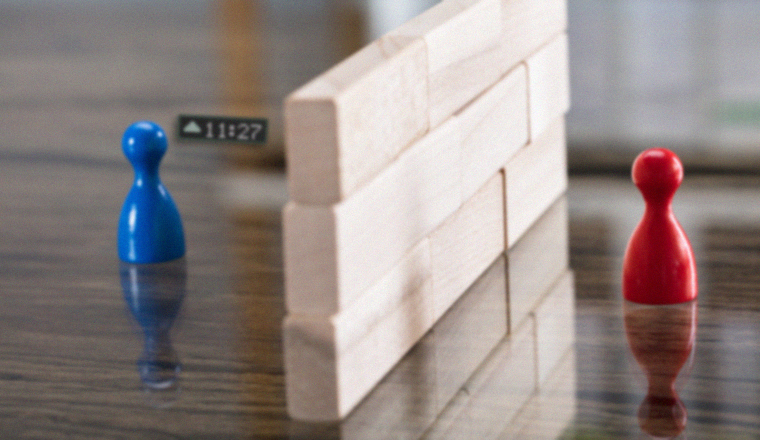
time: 11:27
